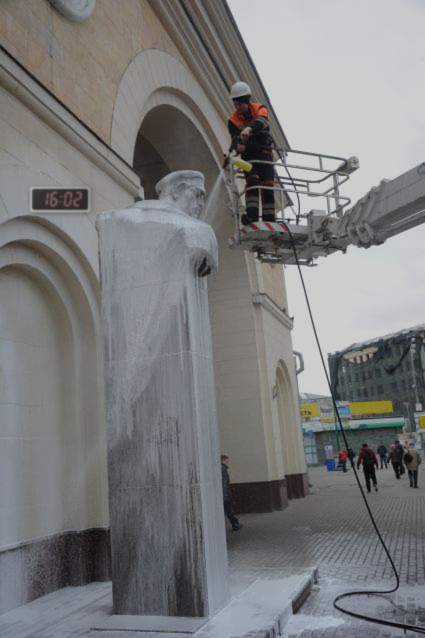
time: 16:02
